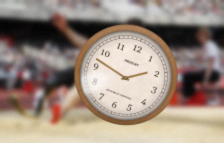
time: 1:47
